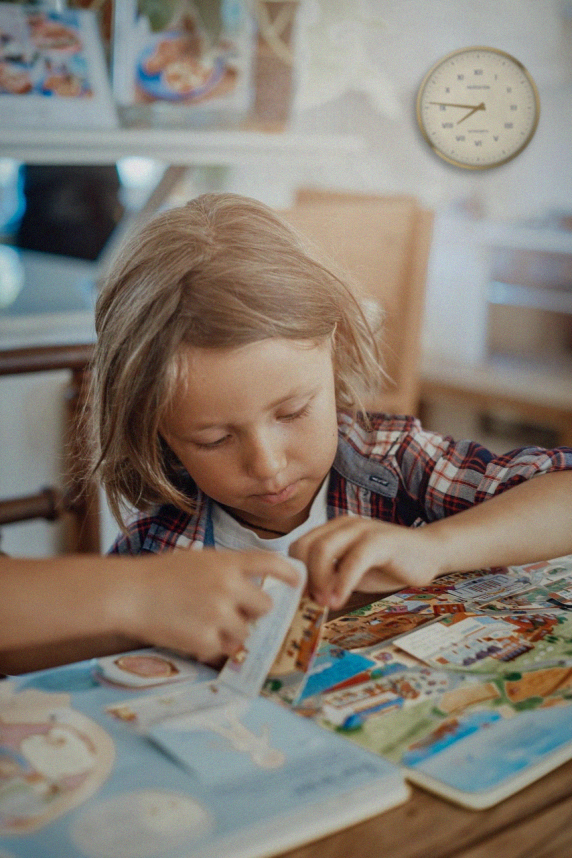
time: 7:46
